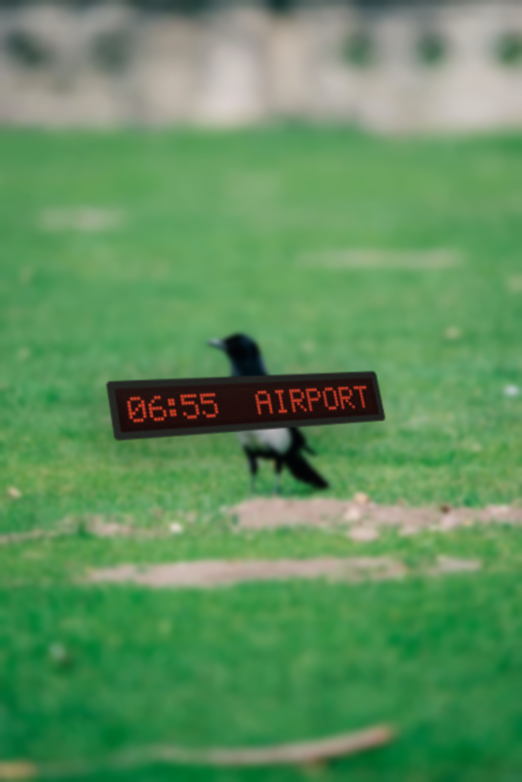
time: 6:55
